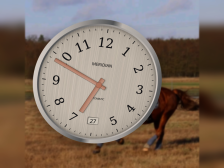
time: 6:49
